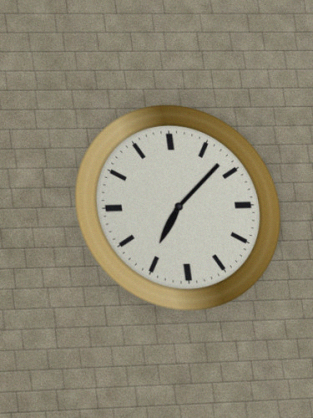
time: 7:08
